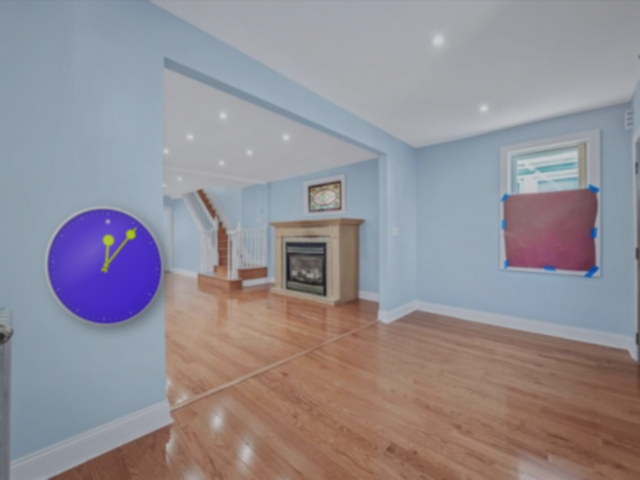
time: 12:06
